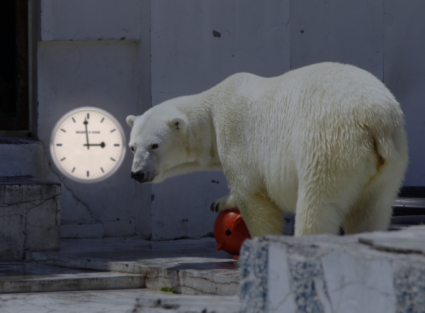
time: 2:59
